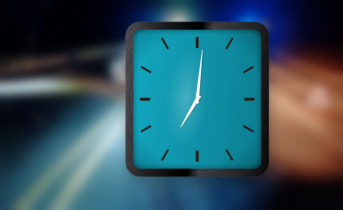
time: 7:01
